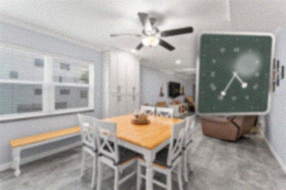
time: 4:35
